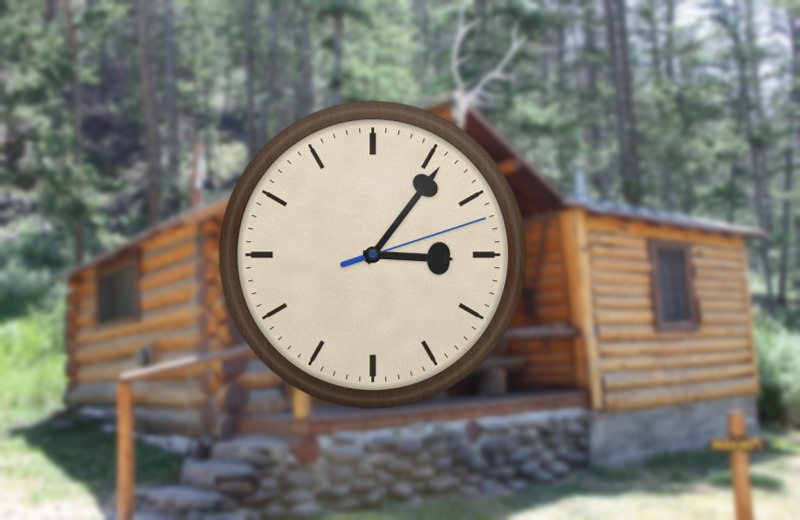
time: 3:06:12
